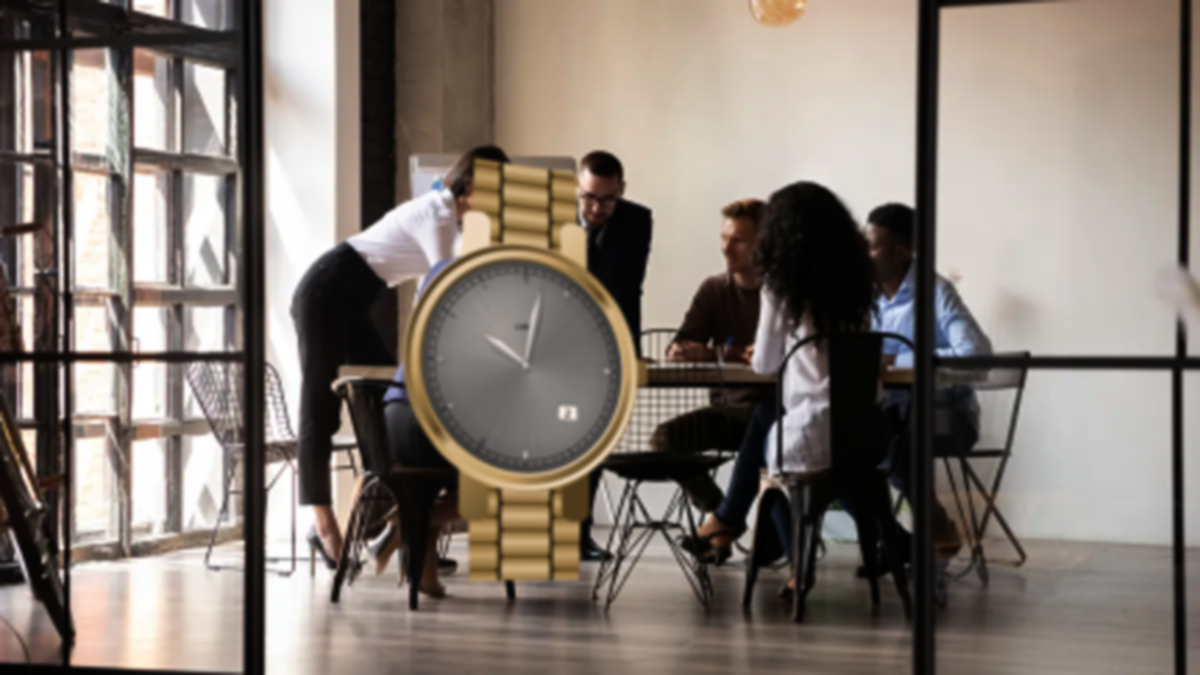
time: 10:02
